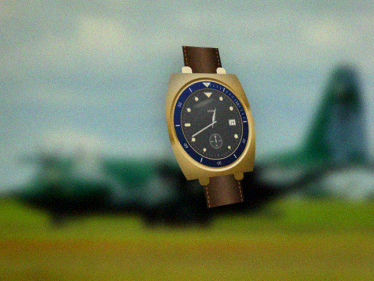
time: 12:41
